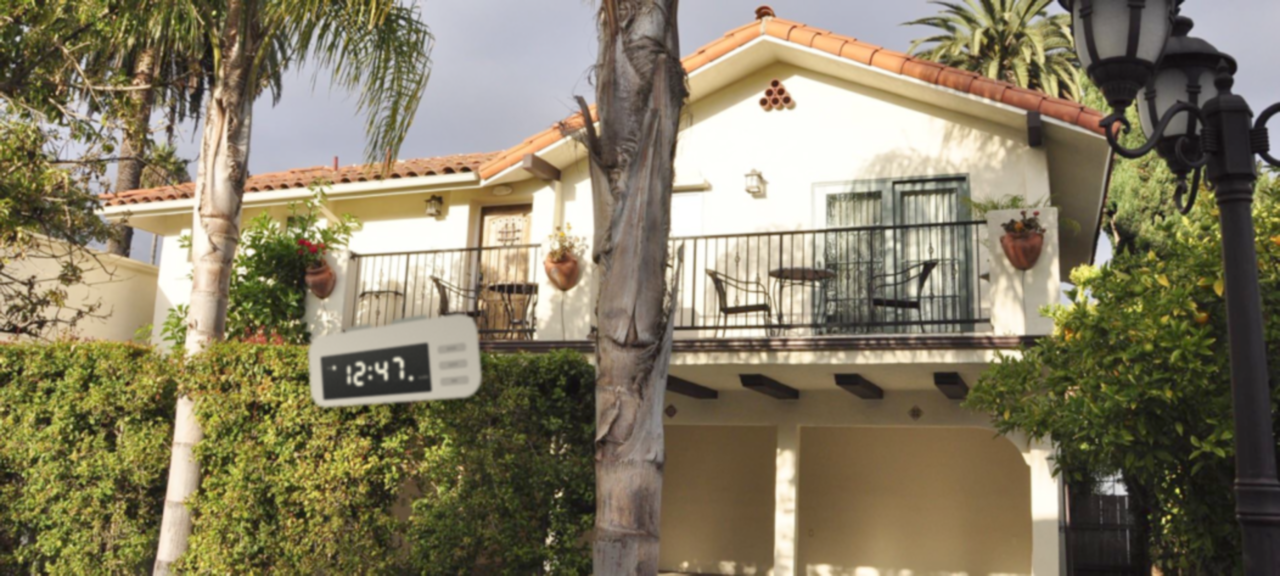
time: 12:47
